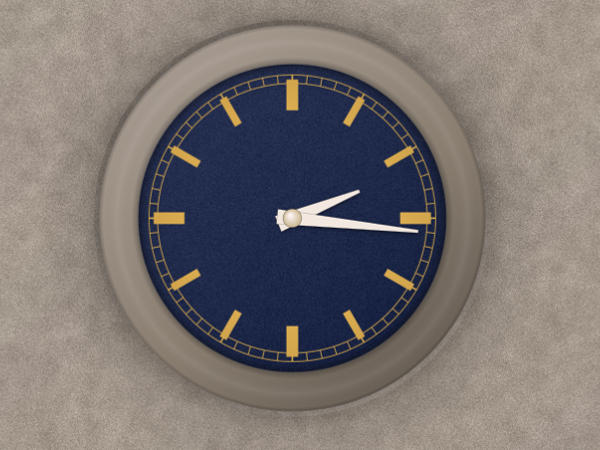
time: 2:16
